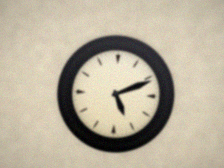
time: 5:11
